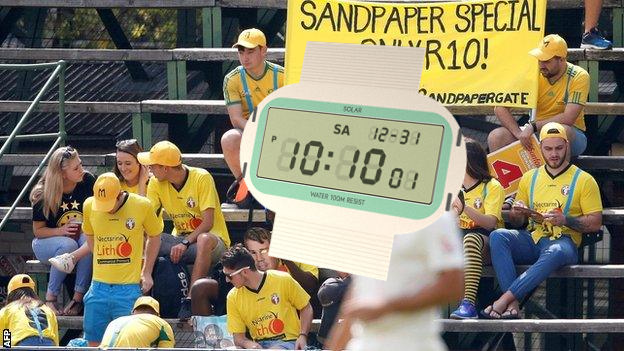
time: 10:10:01
